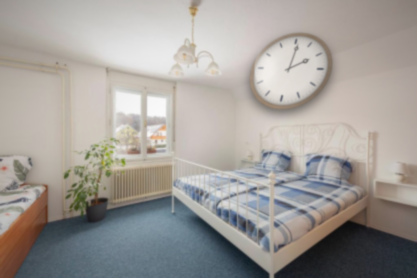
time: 2:01
